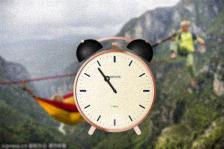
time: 10:54
